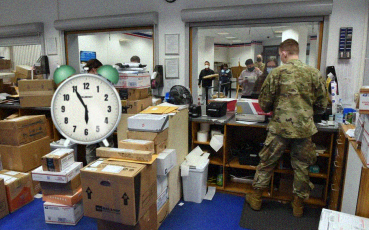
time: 5:55
